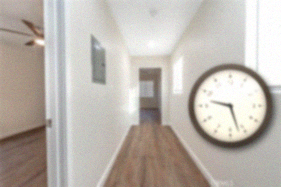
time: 9:27
